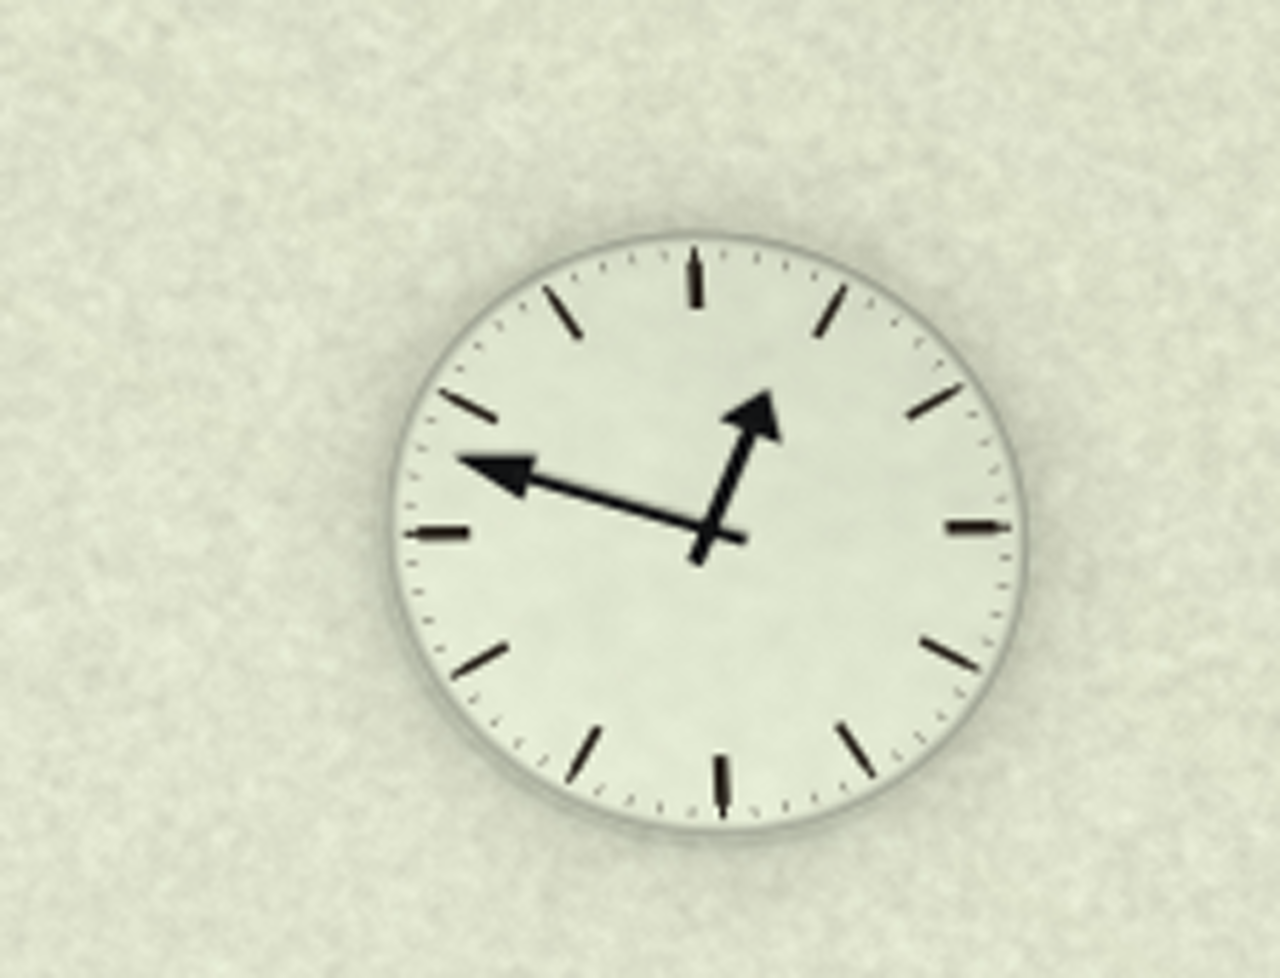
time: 12:48
